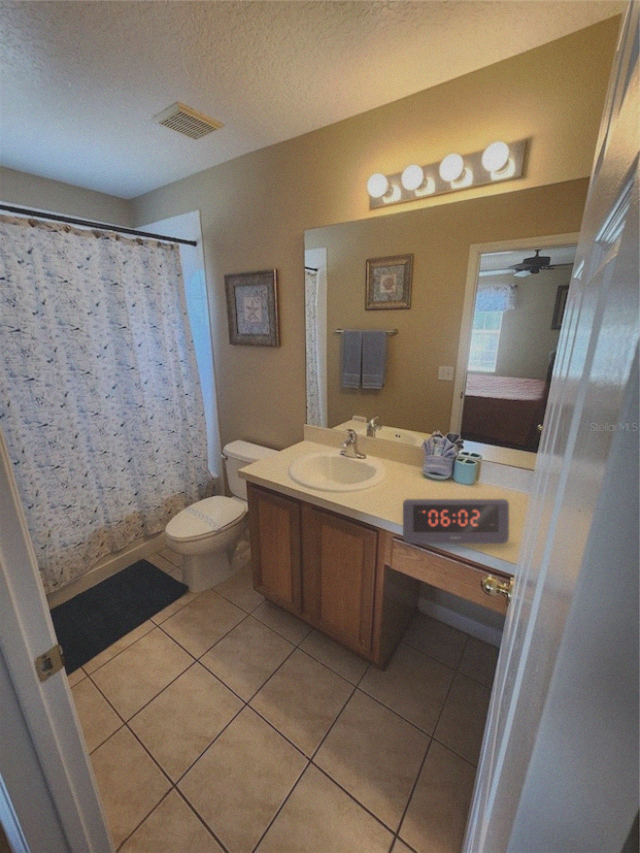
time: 6:02
